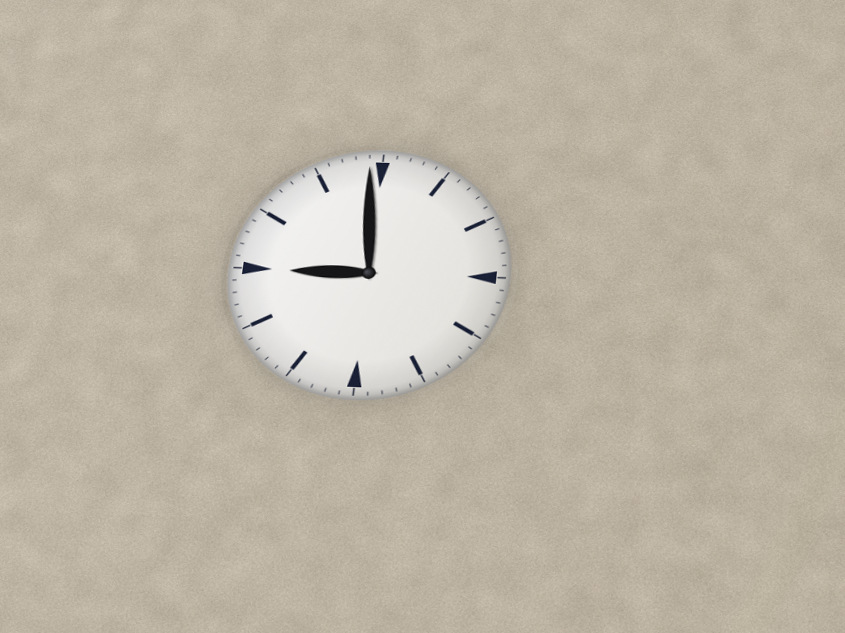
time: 8:59
